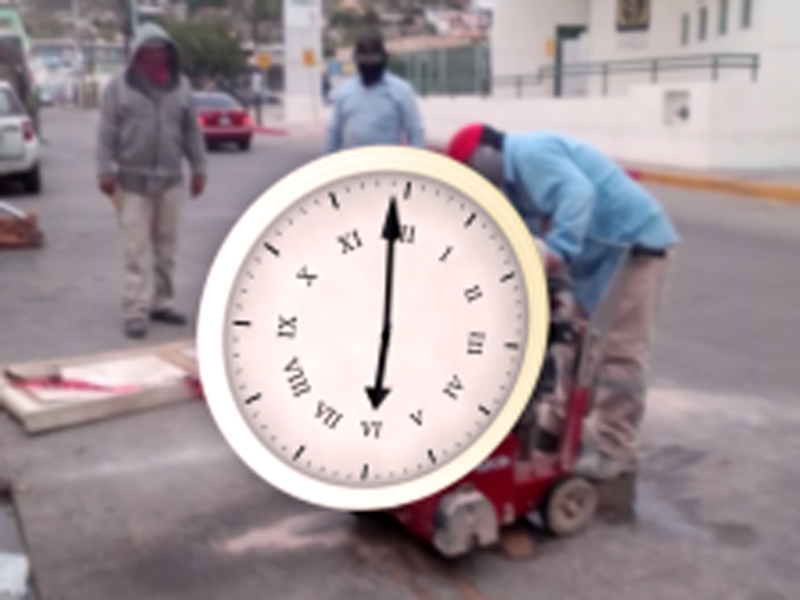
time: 5:59
